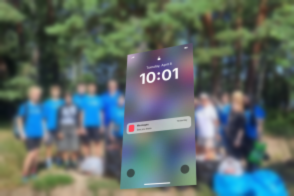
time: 10:01
